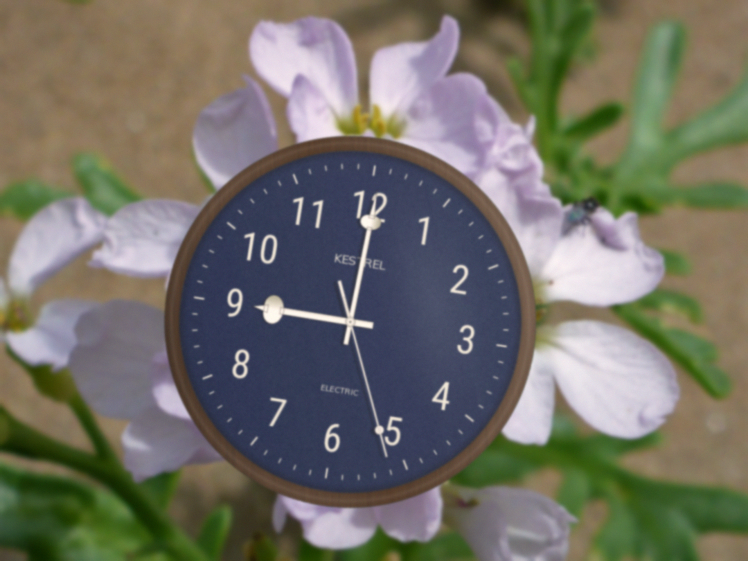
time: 9:00:26
